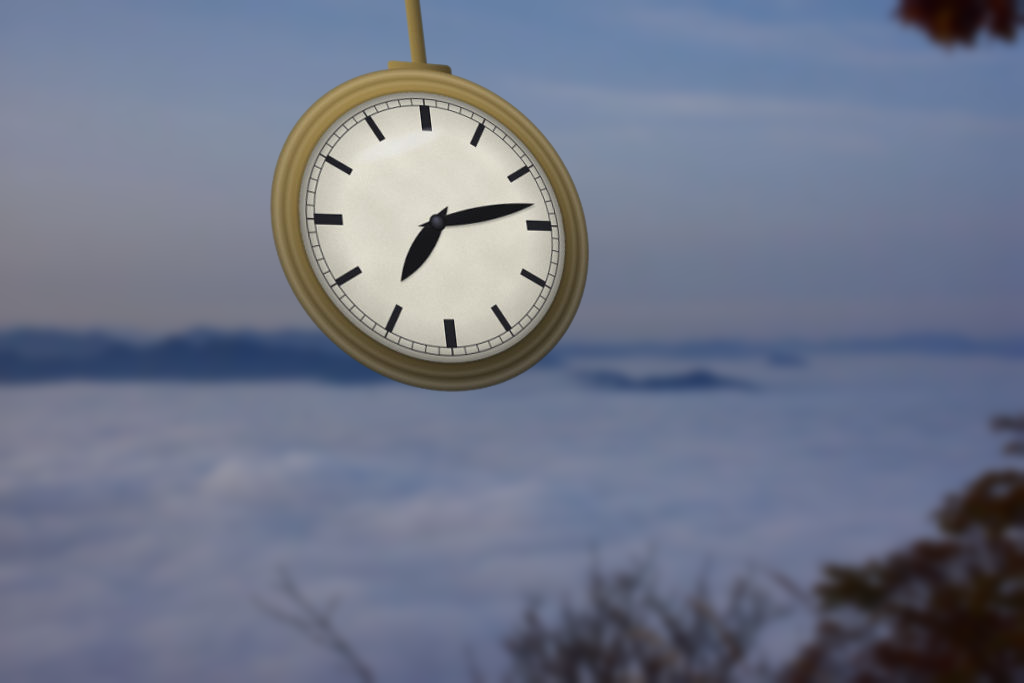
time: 7:13
